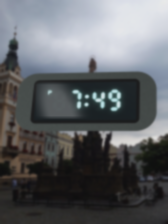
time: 7:49
